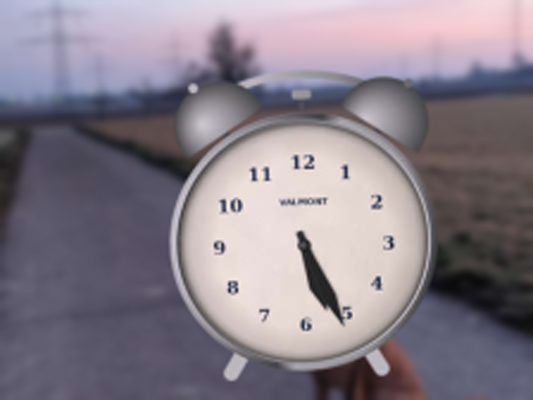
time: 5:26
